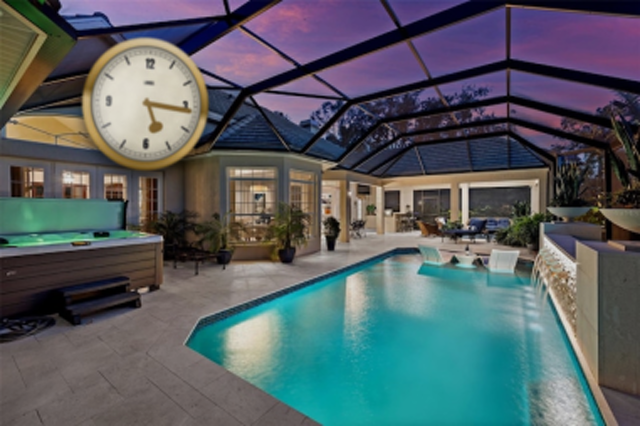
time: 5:16
